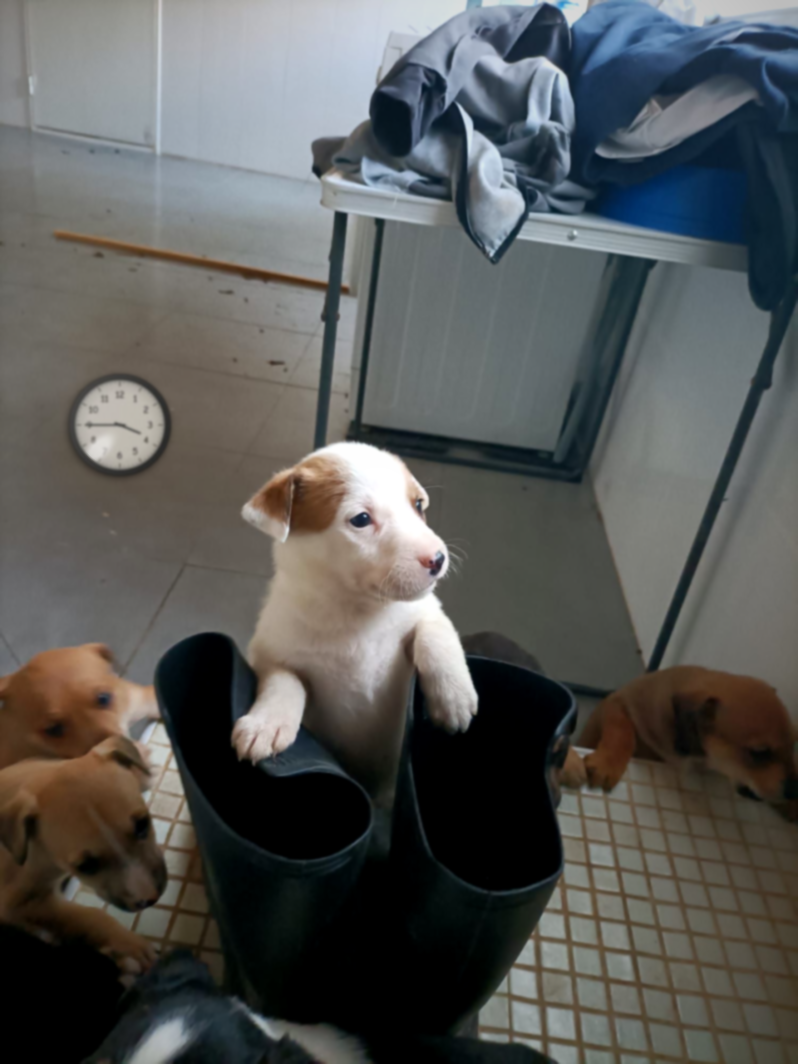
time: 3:45
